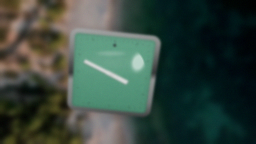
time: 3:49
